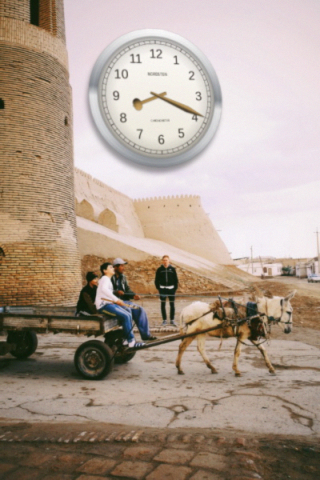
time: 8:19
